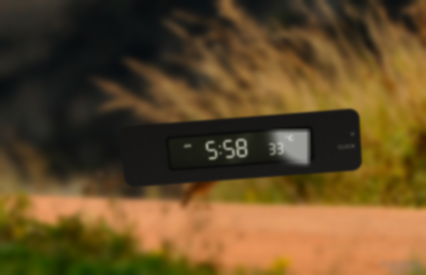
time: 5:58
